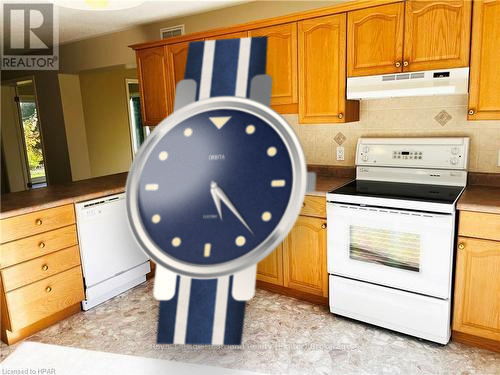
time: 5:23
